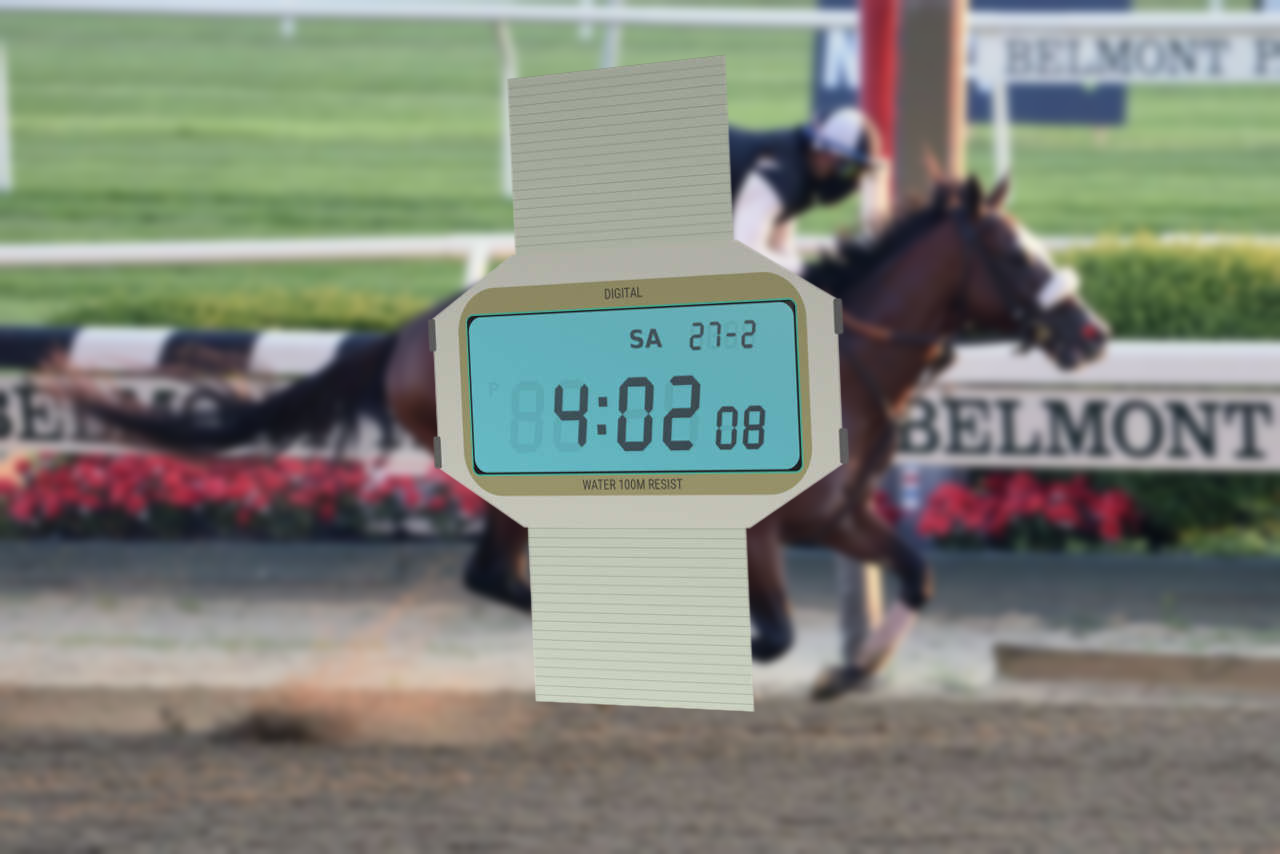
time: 4:02:08
